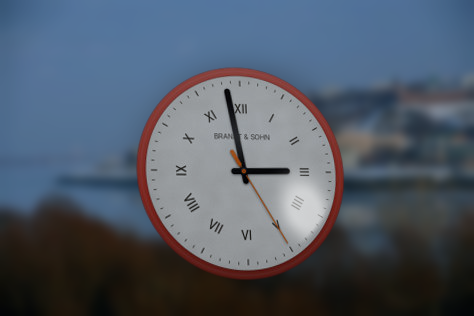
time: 2:58:25
